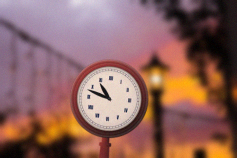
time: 10:48
